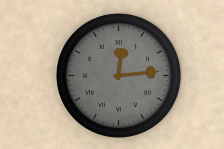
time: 12:14
